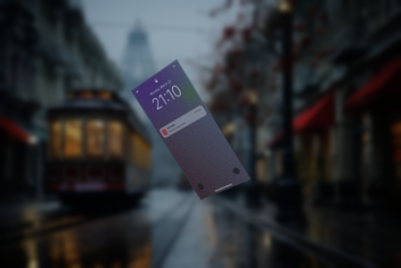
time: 21:10
